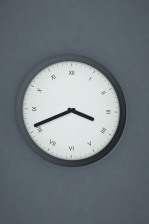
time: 3:41
